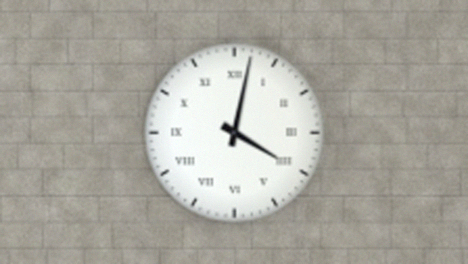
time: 4:02
